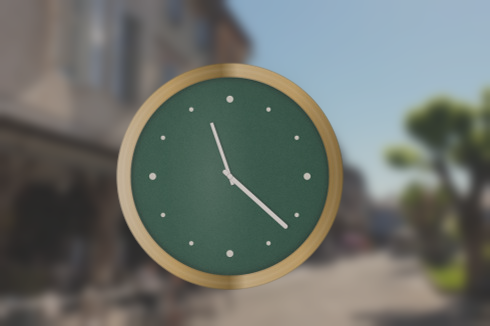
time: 11:22
